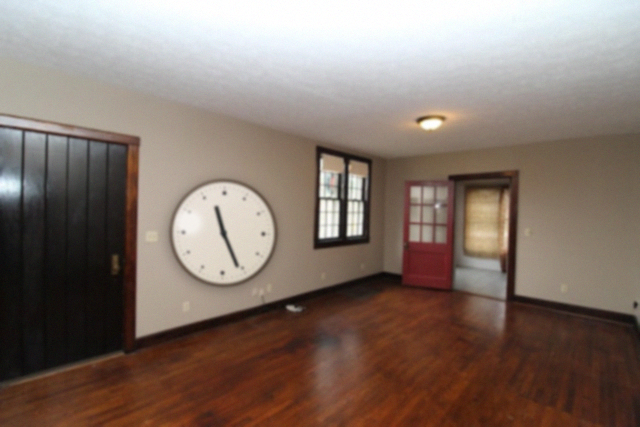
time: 11:26
